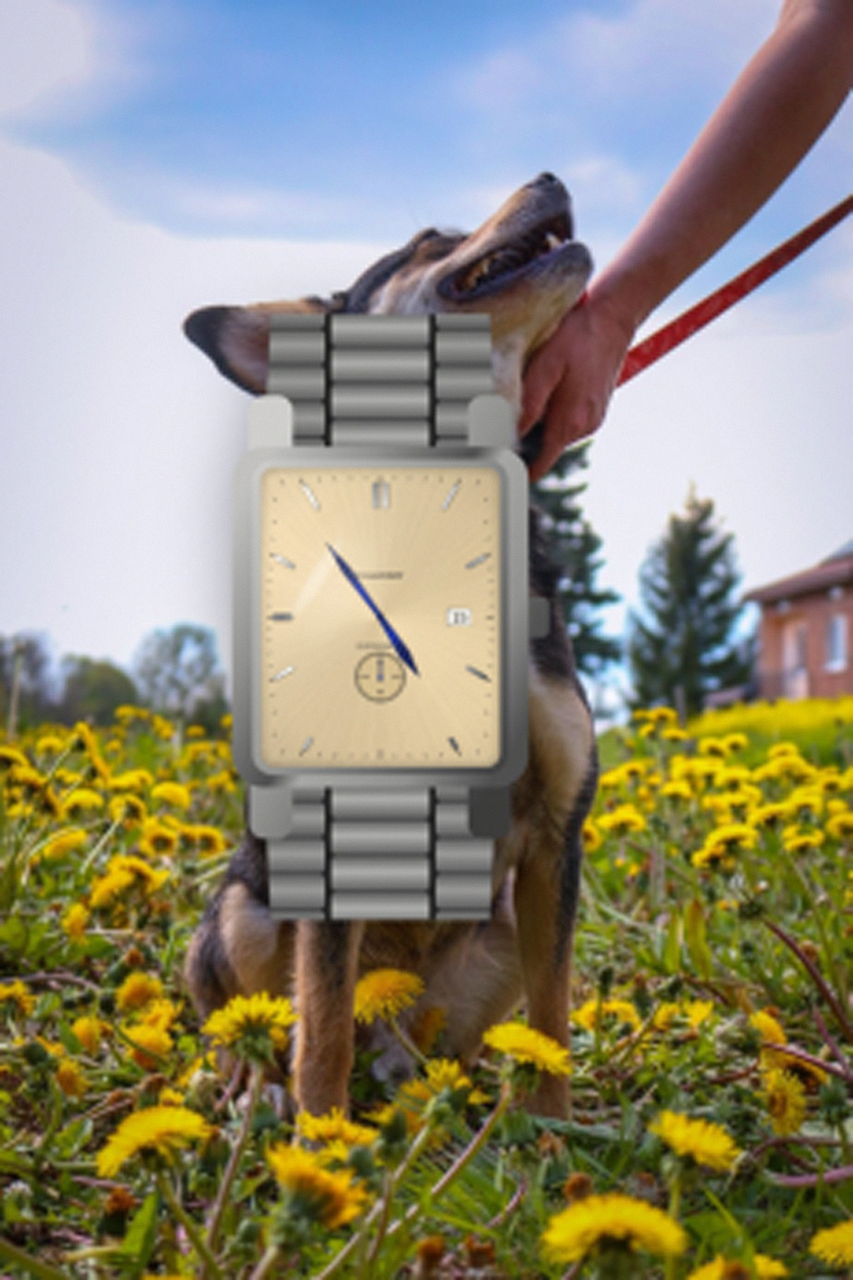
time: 4:54
